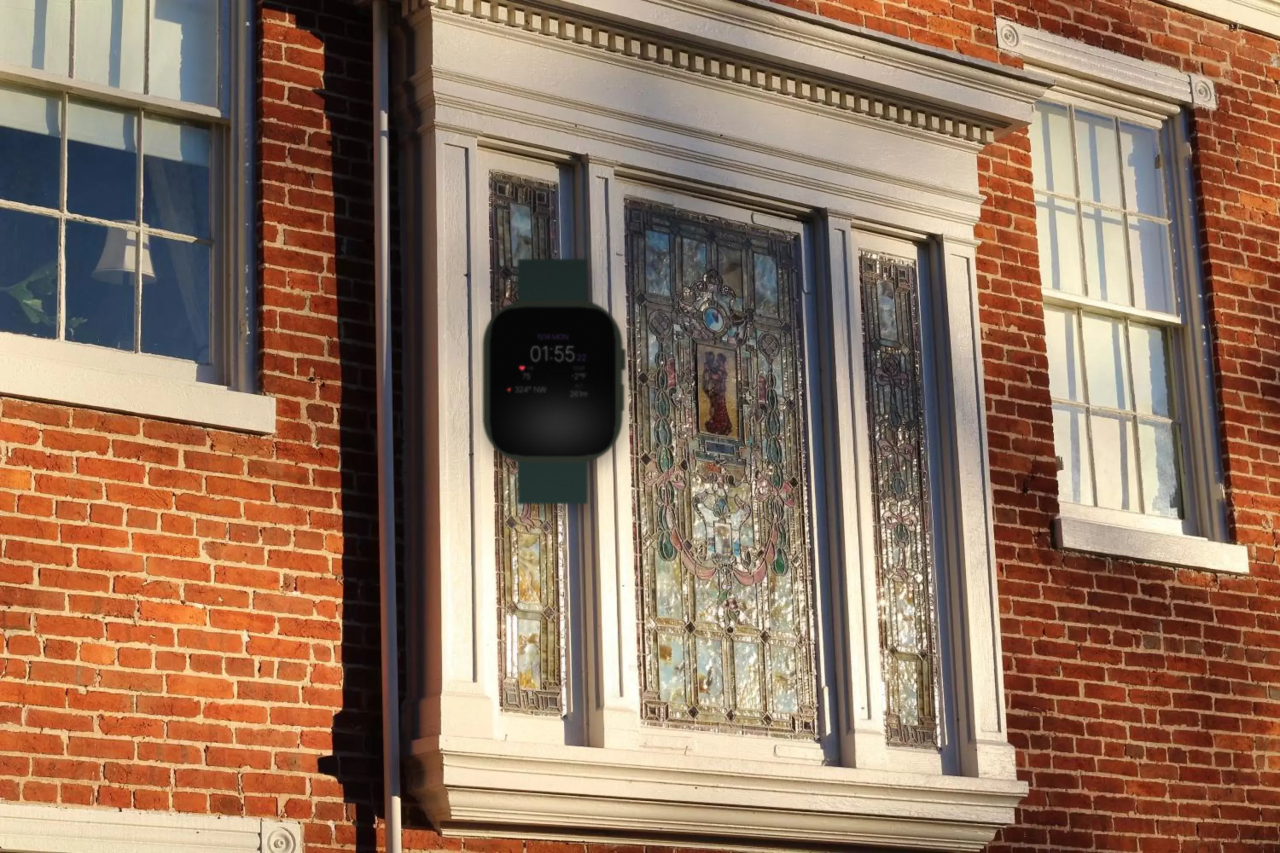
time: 1:55
